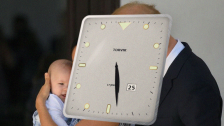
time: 5:28
